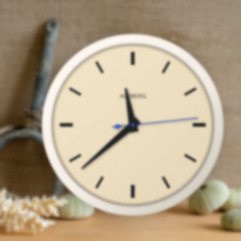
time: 11:38:14
